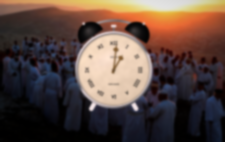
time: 1:01
